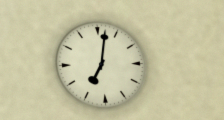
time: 7:02
